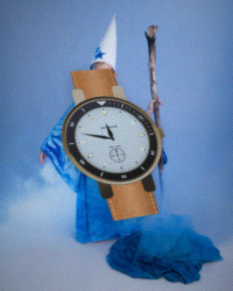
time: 11:48
